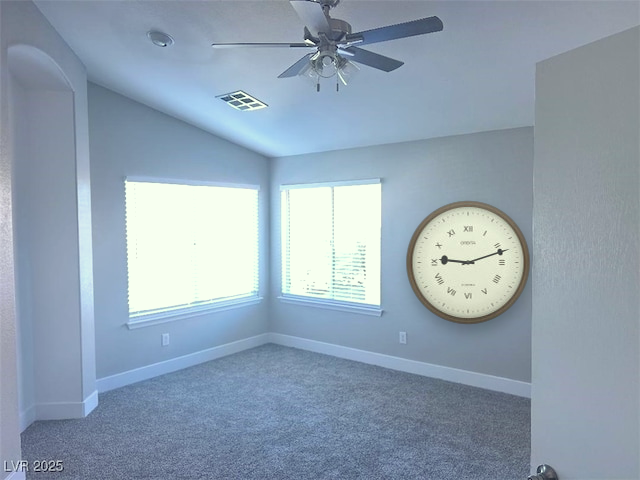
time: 9:12
